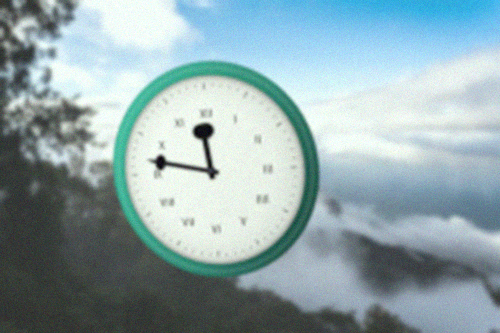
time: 11:47
